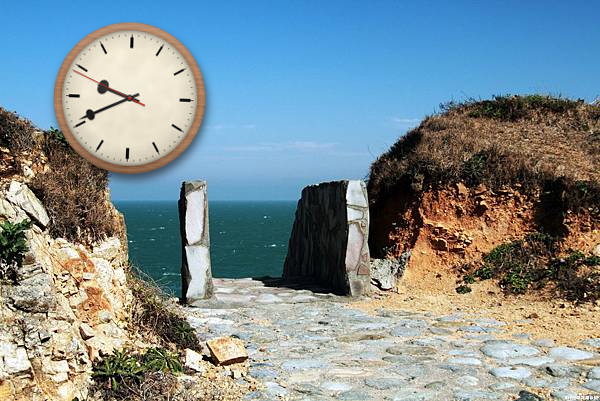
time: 9:40:49
